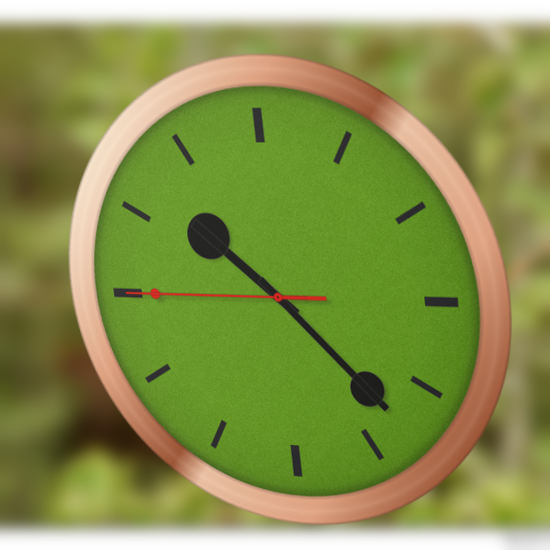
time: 10:22:45
